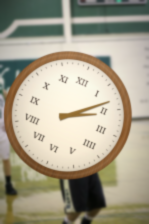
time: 2:08
